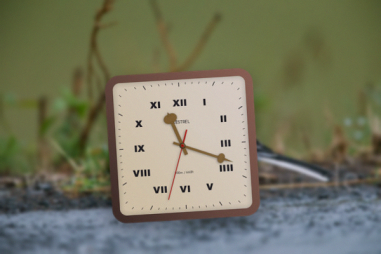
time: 11:18:33
